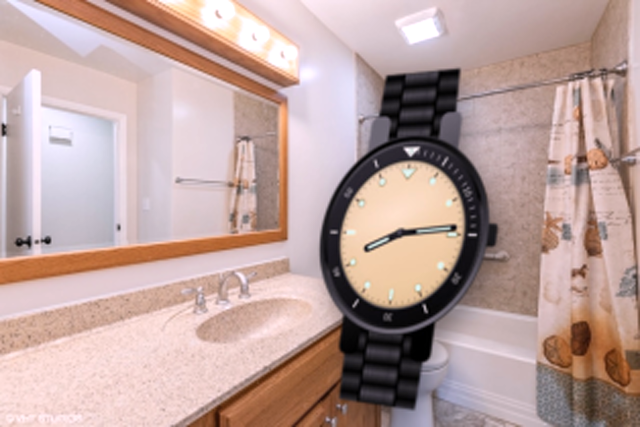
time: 8:14
